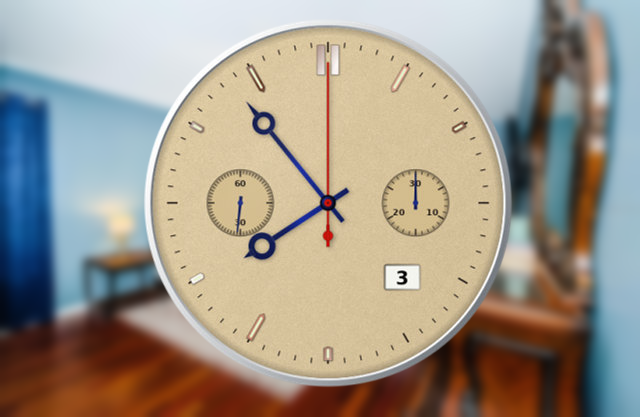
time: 7:53:31
